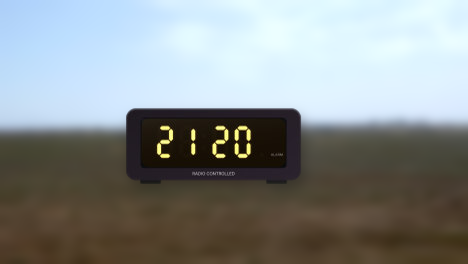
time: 21:20
